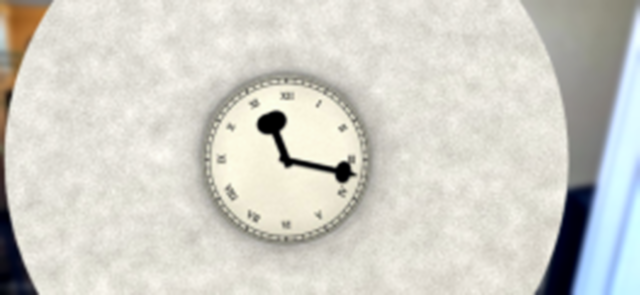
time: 11:17
